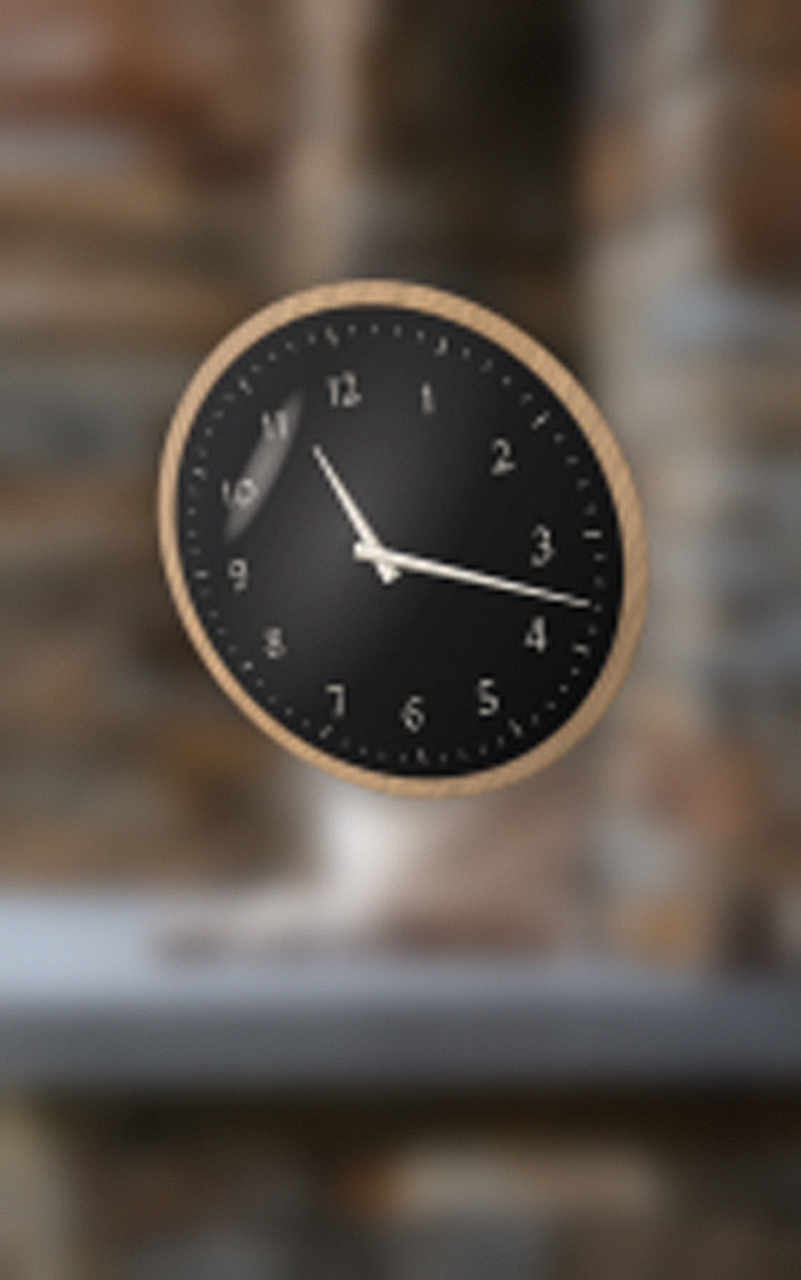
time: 11:18
